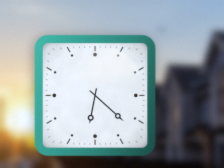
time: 6:22
